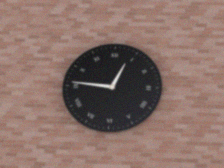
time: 12:46
